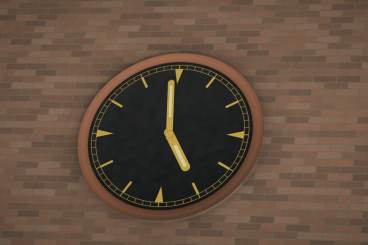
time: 4:59
